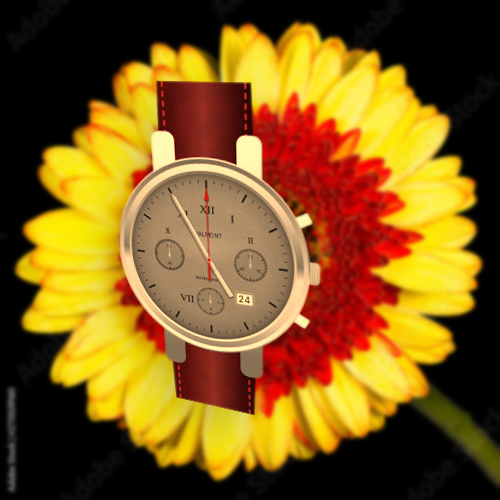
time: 4:55
